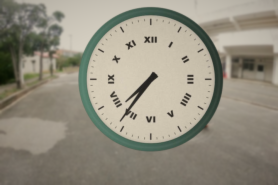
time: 7:36
